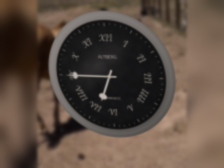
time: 6:45
